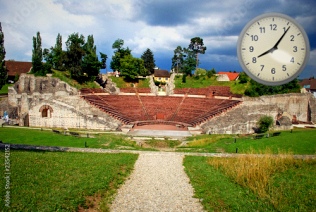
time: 8:06
